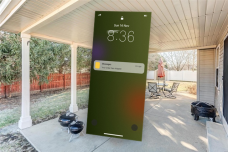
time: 8:36
